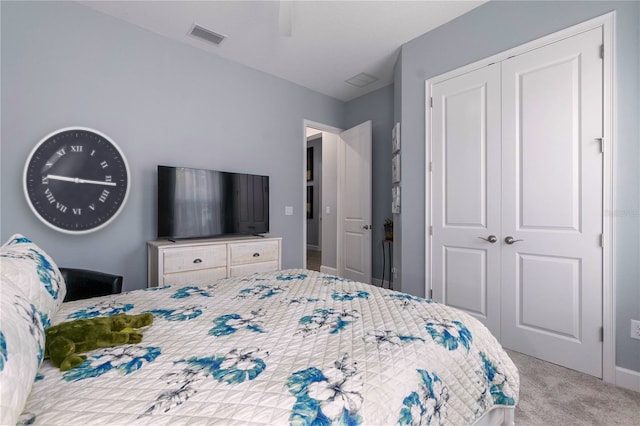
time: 9:16
